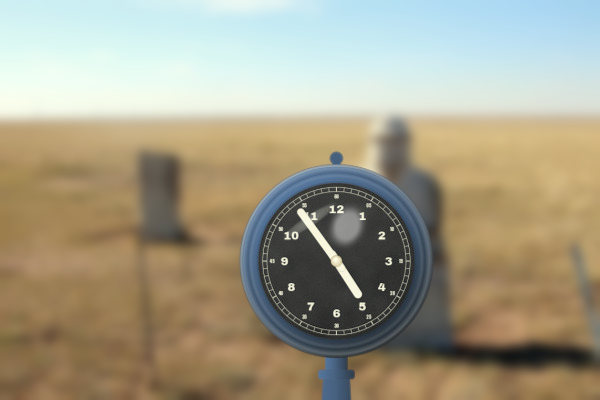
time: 4:54
